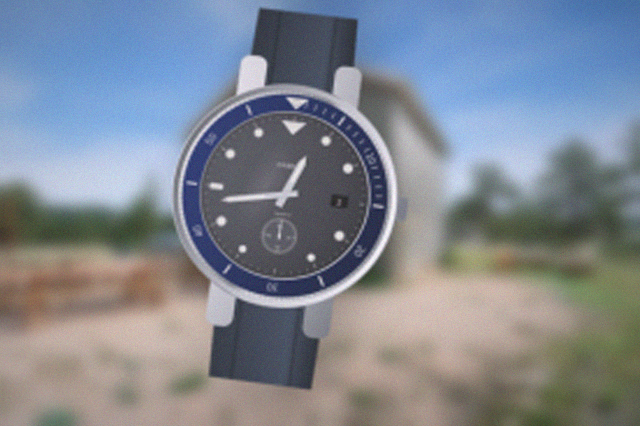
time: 12:43
